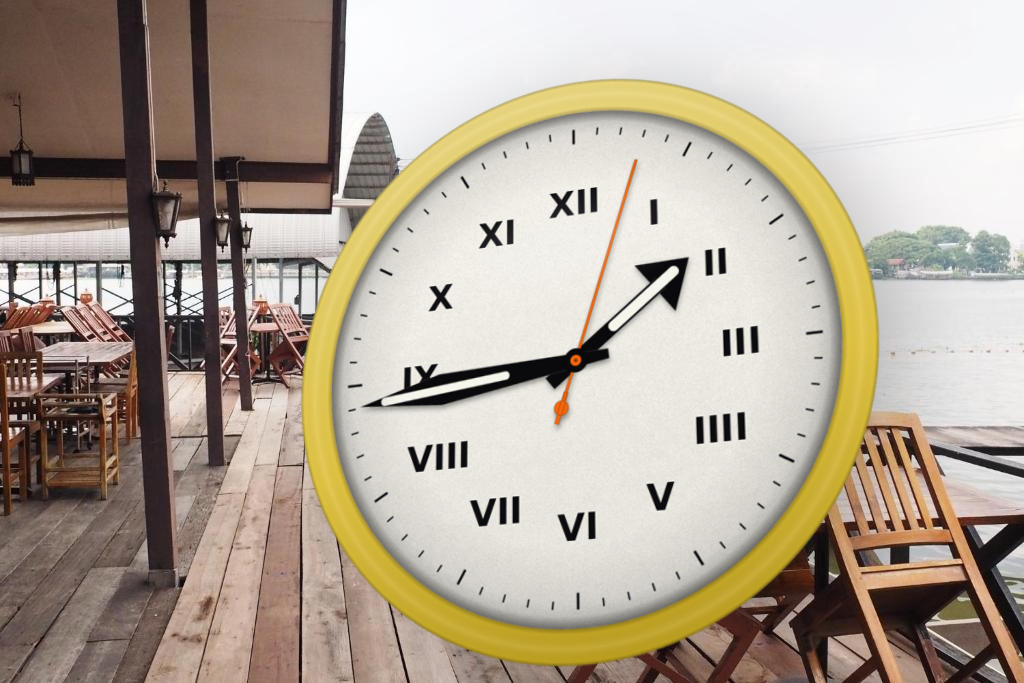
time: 1:44:03
